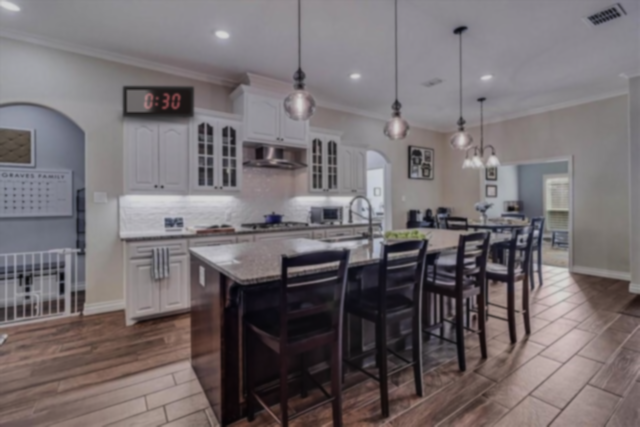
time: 0:30
